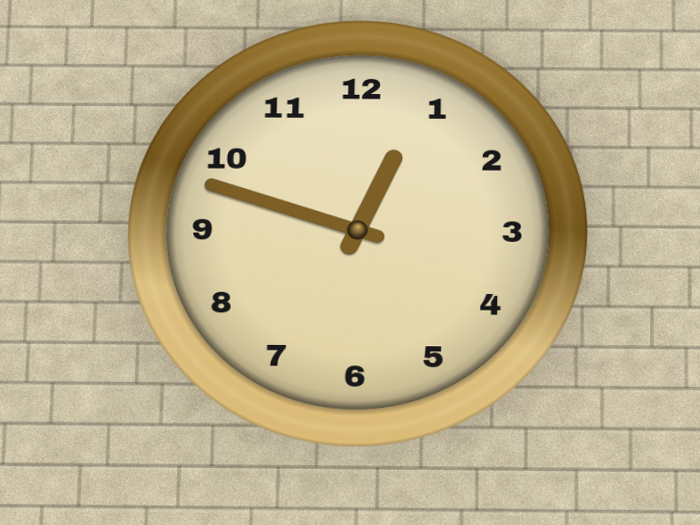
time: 12:48
